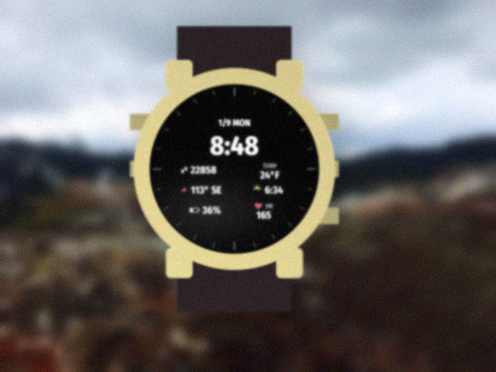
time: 8:48
